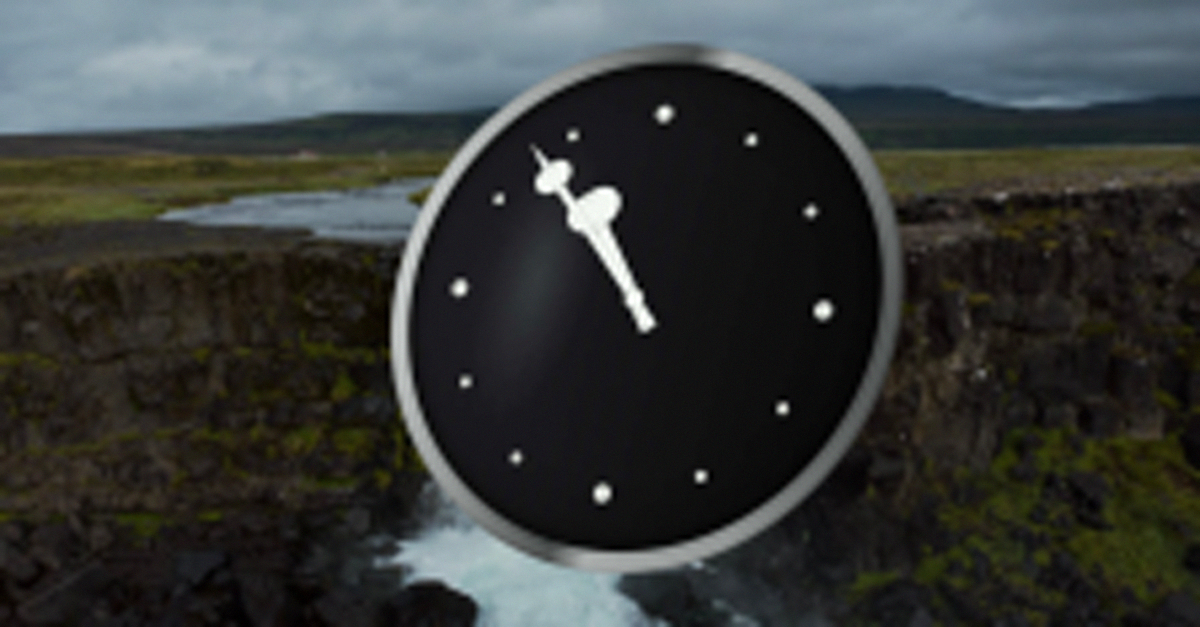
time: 10:53
